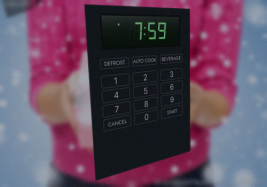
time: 7:59
